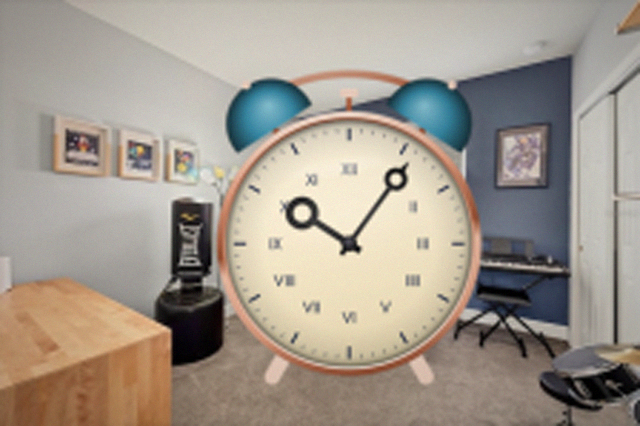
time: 10:06
